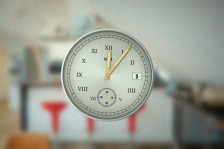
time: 12:06
